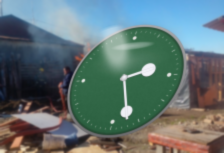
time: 2:27
